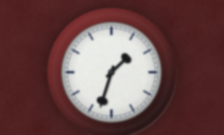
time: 1:33
